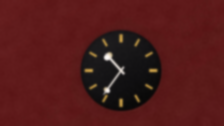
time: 10:36
